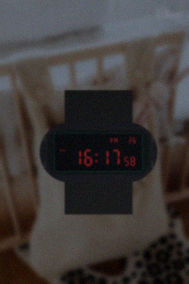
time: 16:17:58
